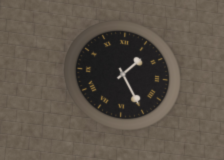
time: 1:25
